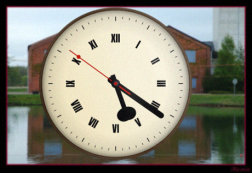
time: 5:20:51
